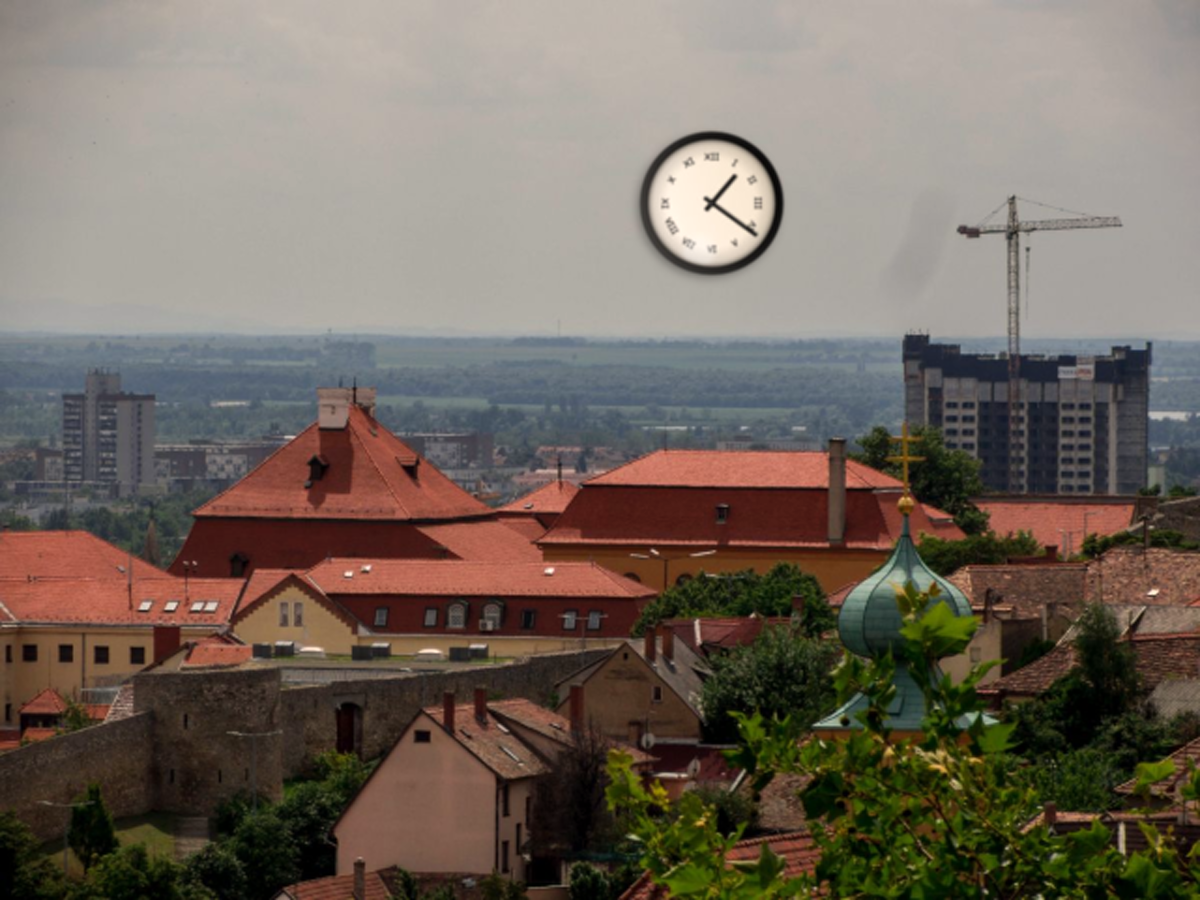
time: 1:21
